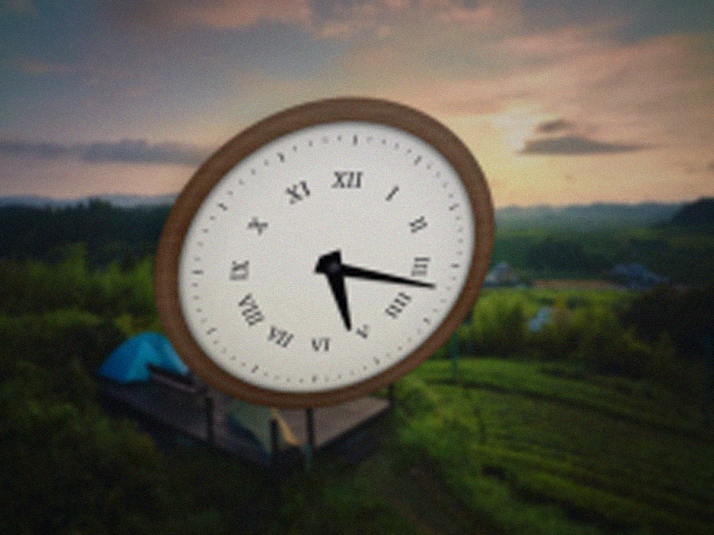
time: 5:17
